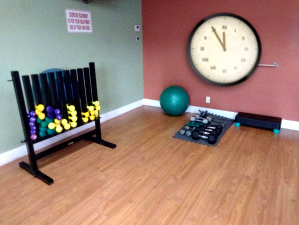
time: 11:55
